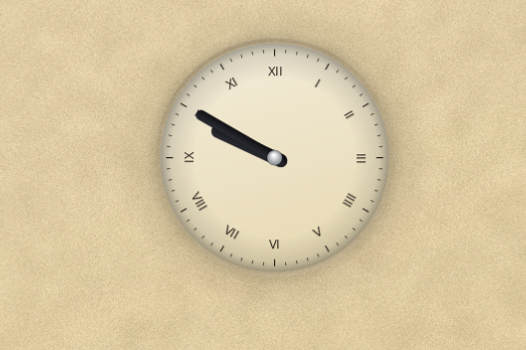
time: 9:50
